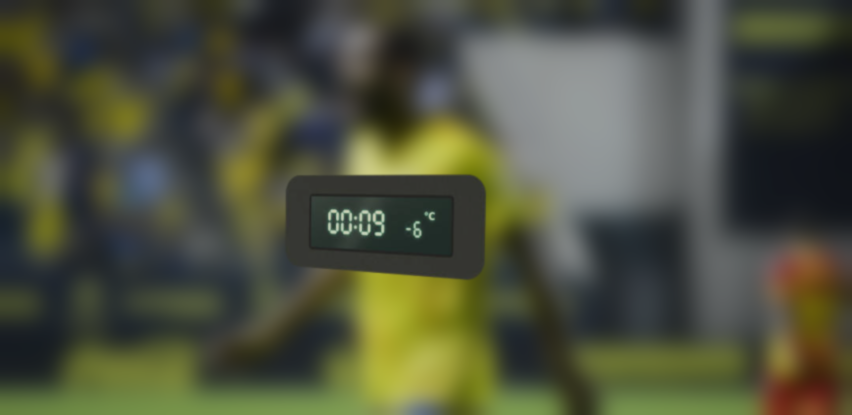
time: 0:09
